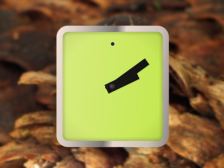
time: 2:09
